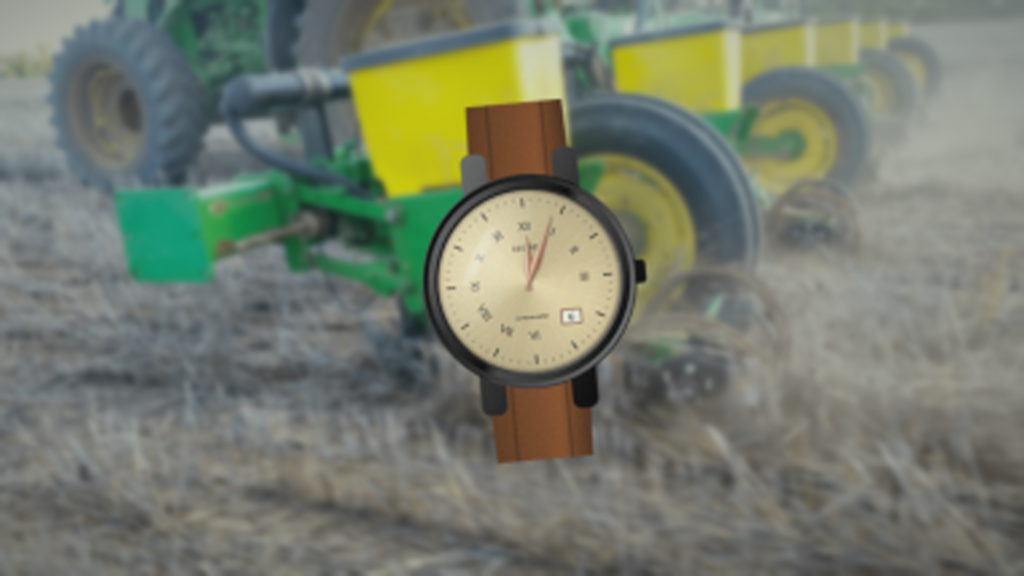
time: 12:04
